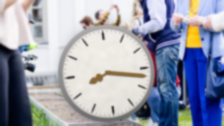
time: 8:17
